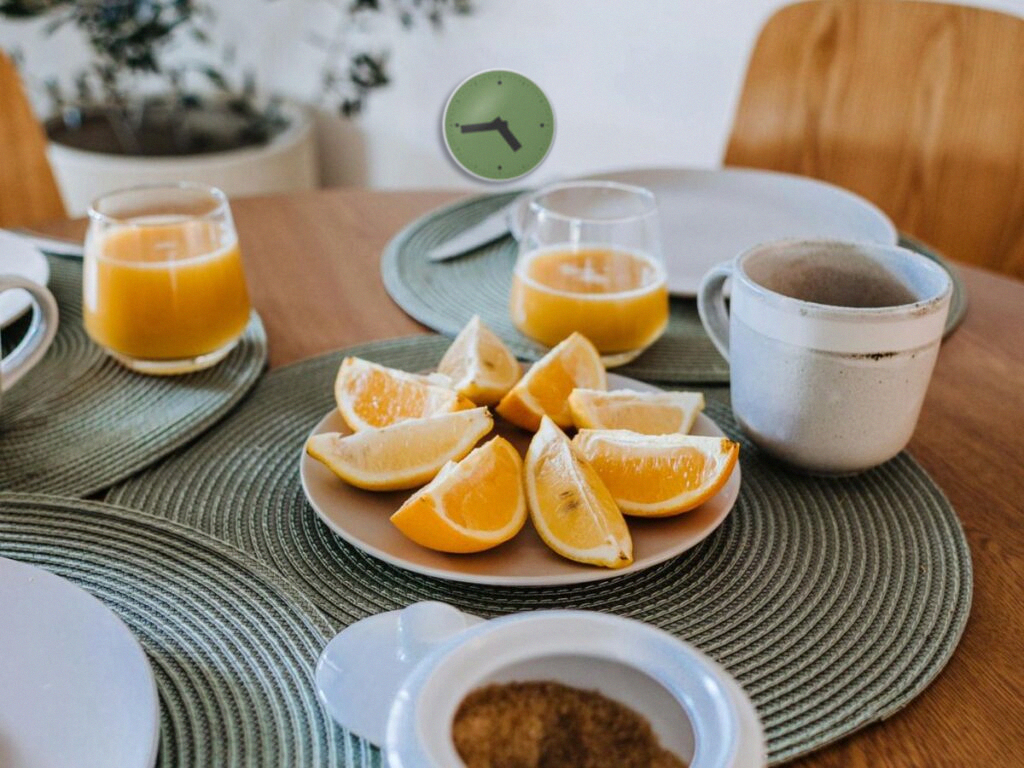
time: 4:44
